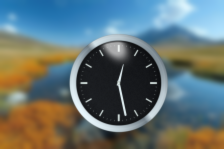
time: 12:28
